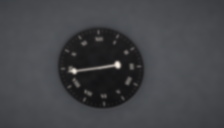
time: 2:44
